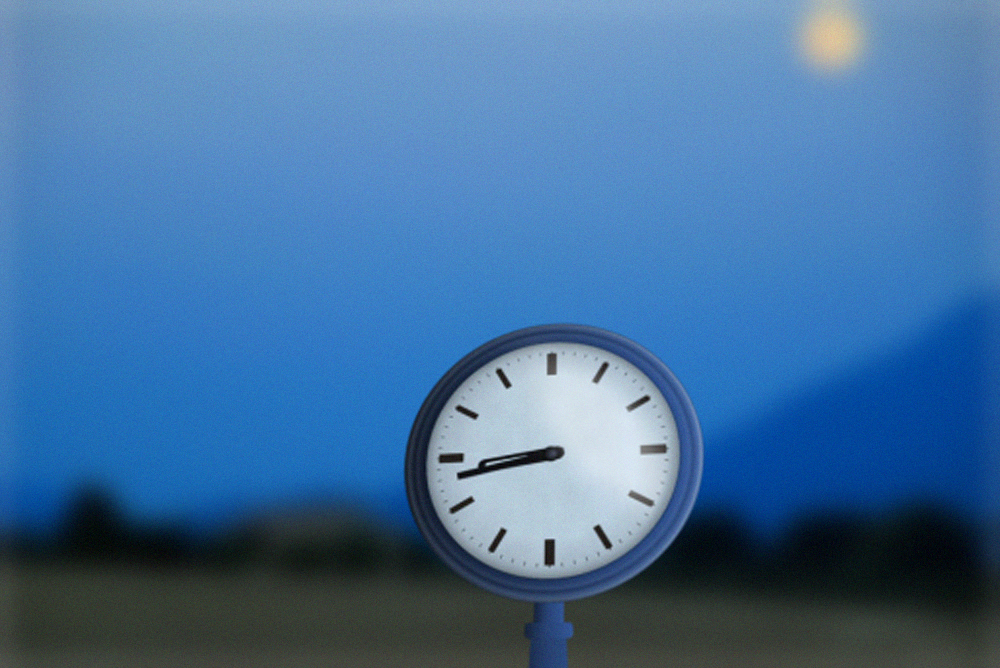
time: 8:43
